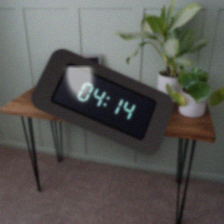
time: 4:14
